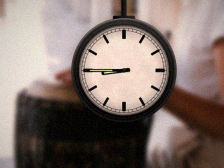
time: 8:45
